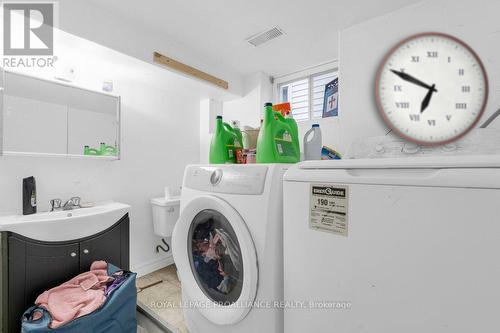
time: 6:49
